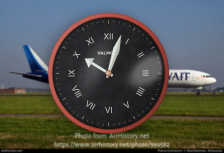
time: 10:03
